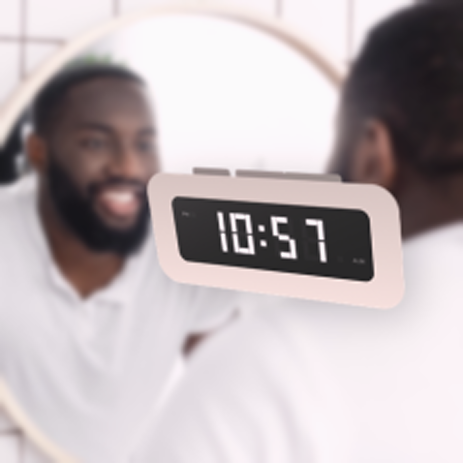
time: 10:57
